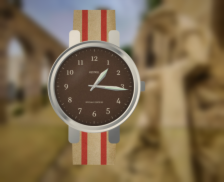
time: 1:16
